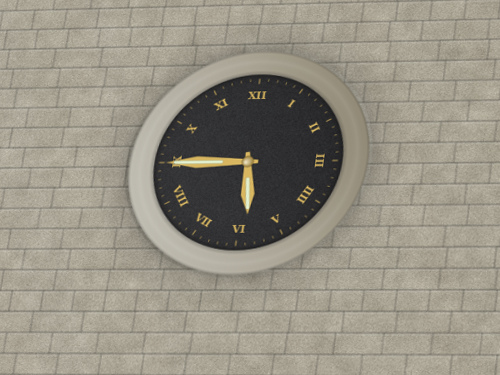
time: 5:45
